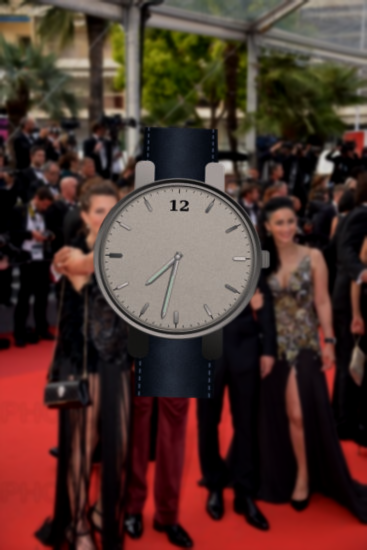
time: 7:32
